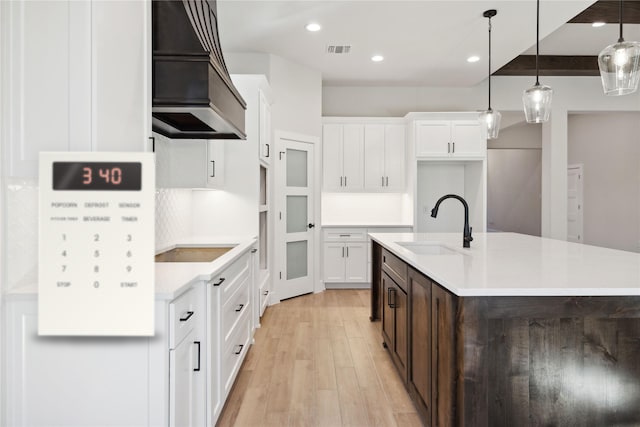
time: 3:40
